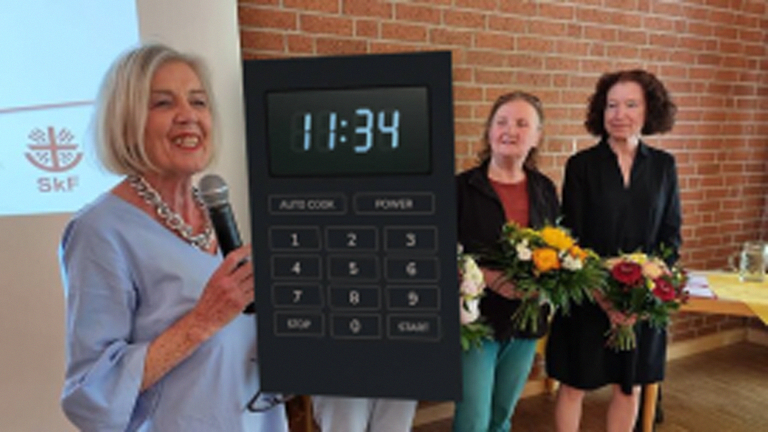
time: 11:34
